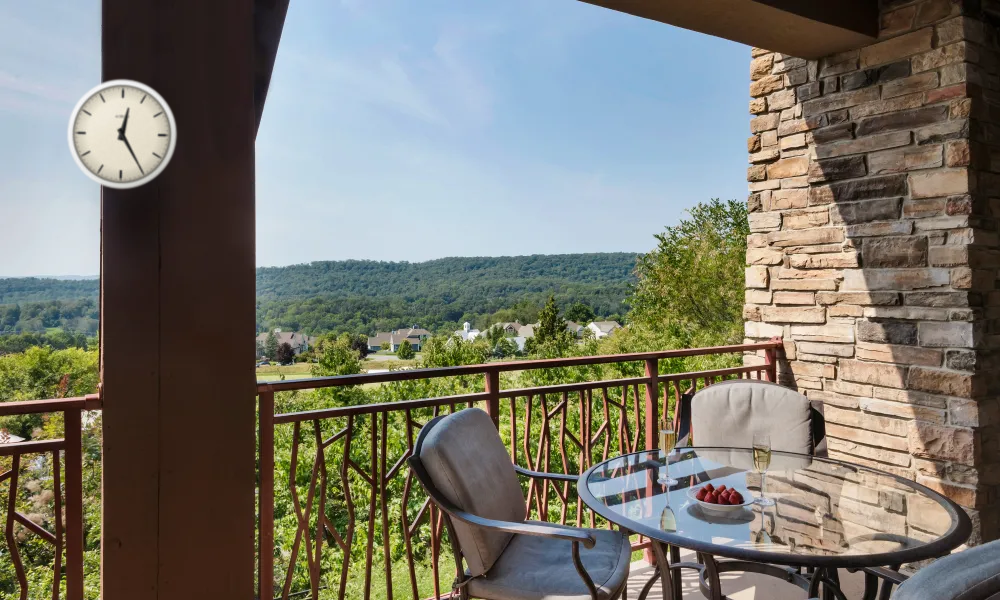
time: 12:25
